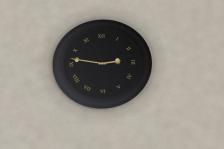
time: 2:47
